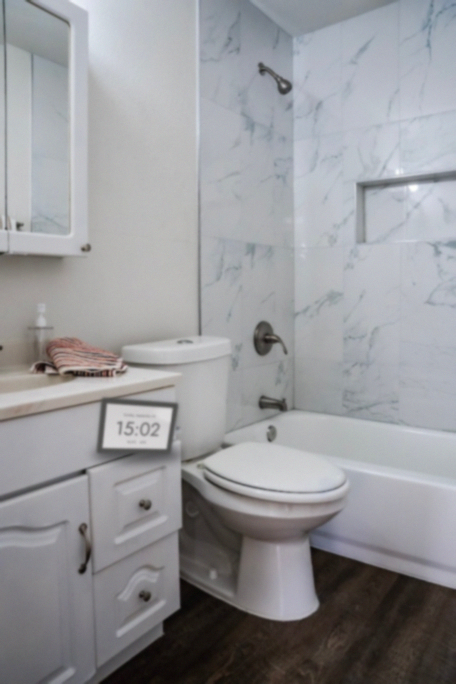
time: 15:02
